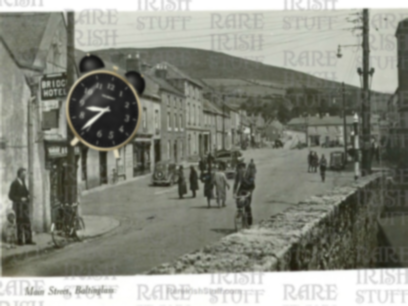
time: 8:36
